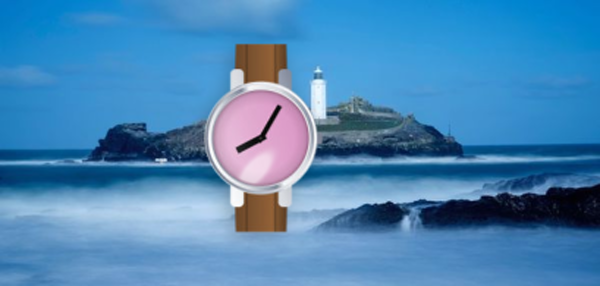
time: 8:05
